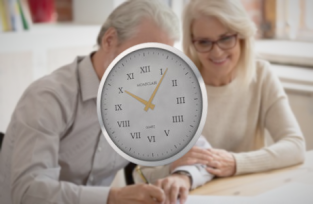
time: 10:06
